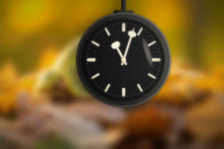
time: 11:03
